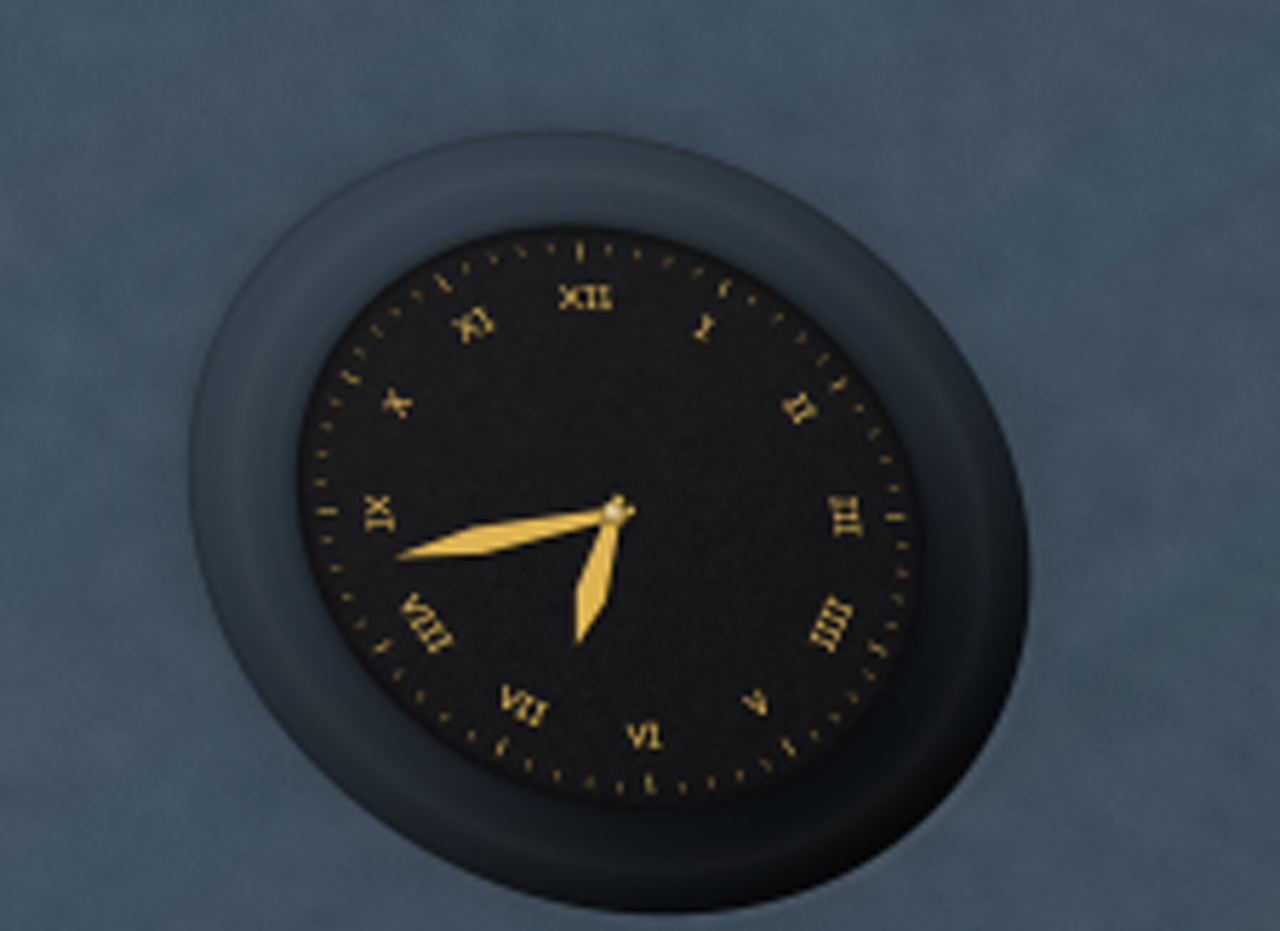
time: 6:43
